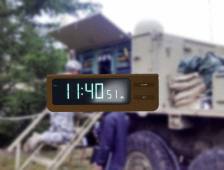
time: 11:40:51
